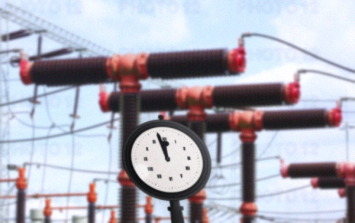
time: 11:58
